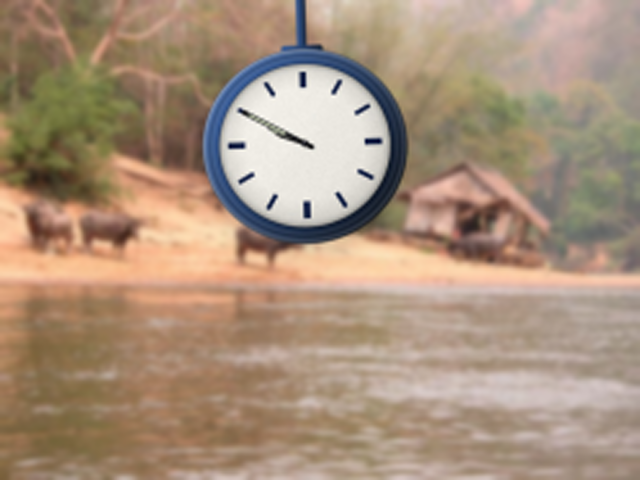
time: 9:50
